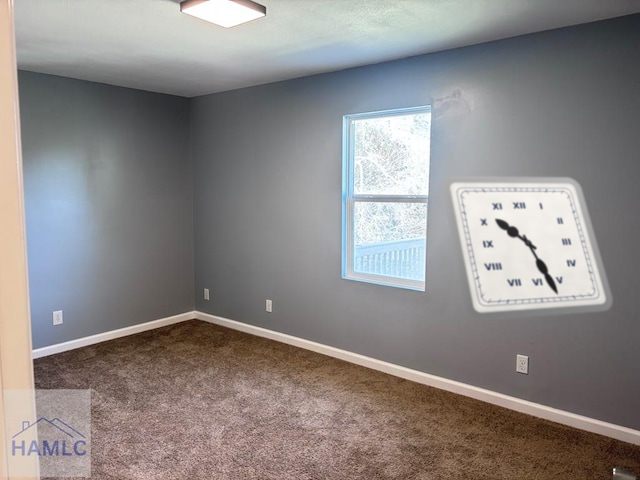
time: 10:27
